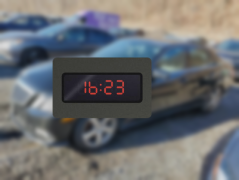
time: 16:23
